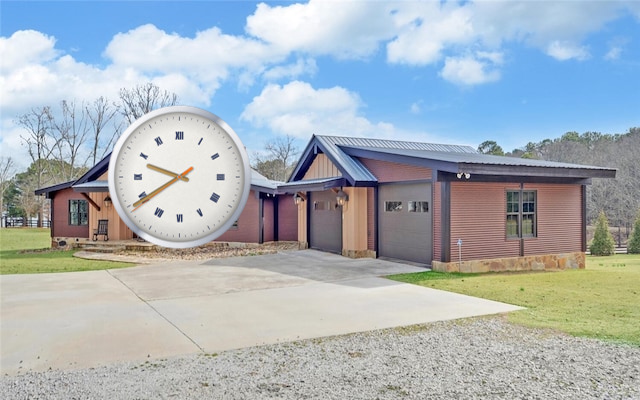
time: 9:39:39
